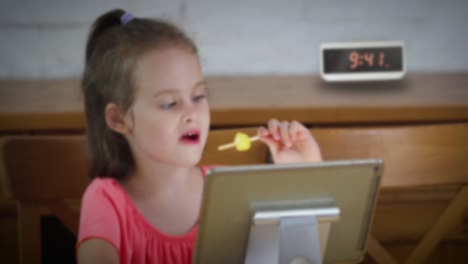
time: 9:41
